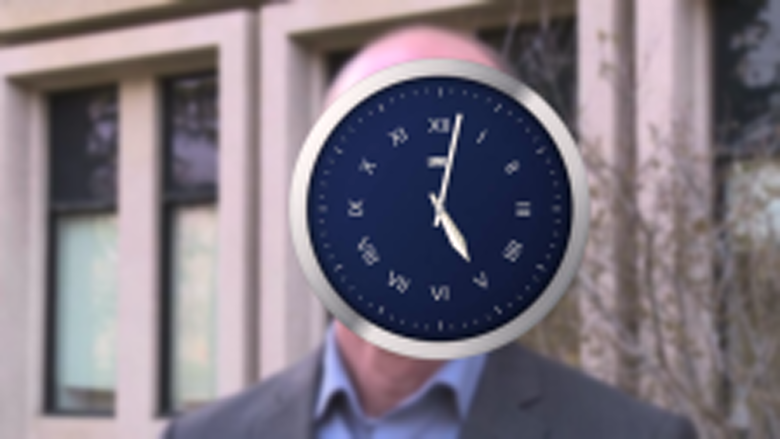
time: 5:02
